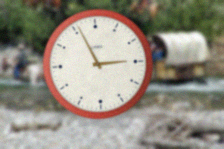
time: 2:56
